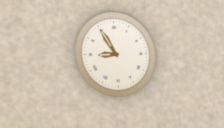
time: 8:55
